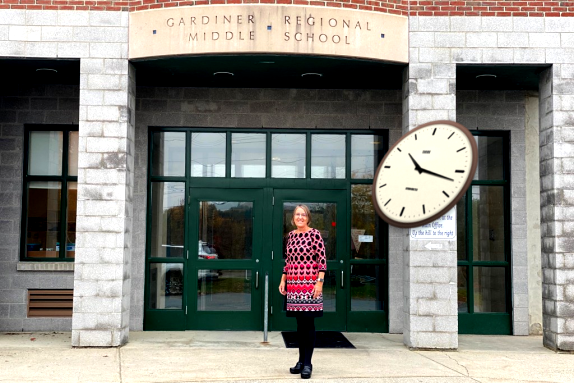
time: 10:17
